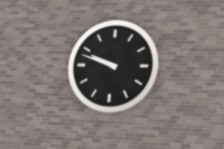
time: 9:48
